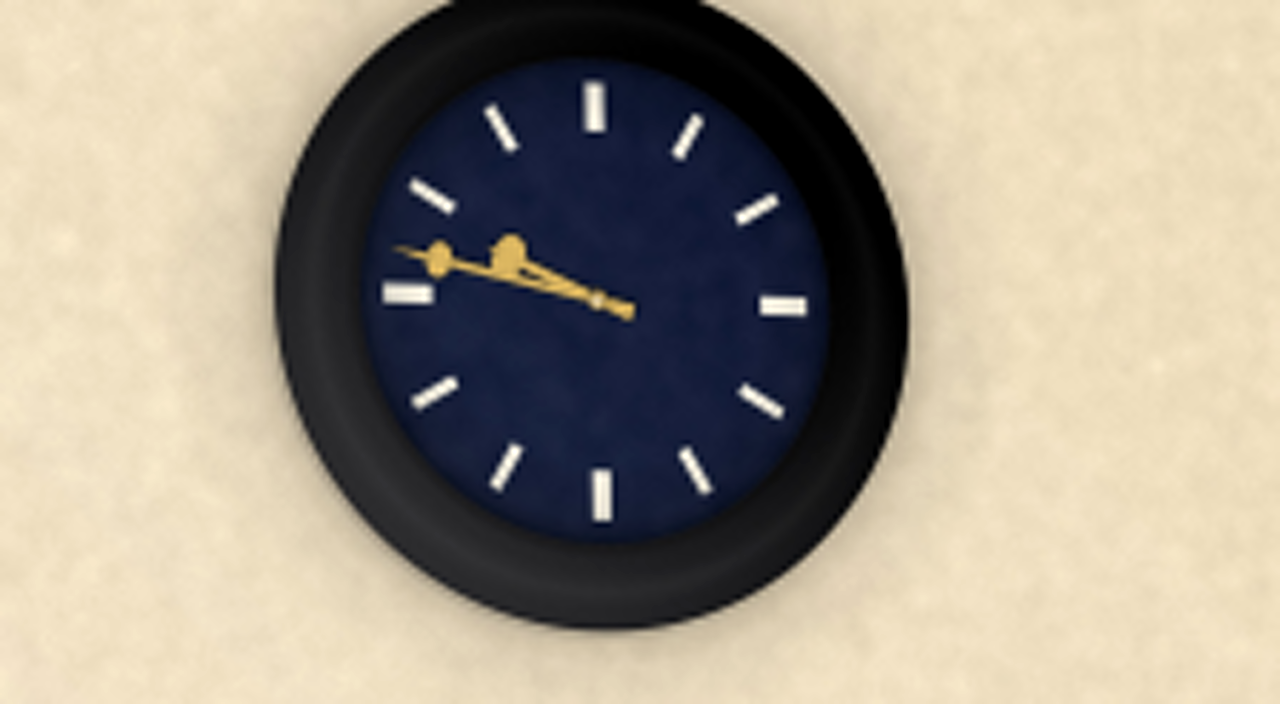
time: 9:47
